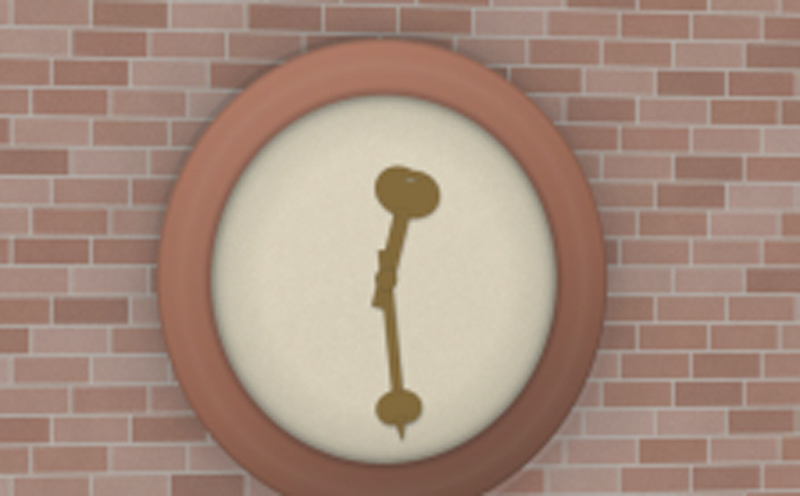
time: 12:29
